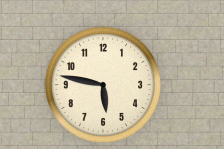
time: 5:47
